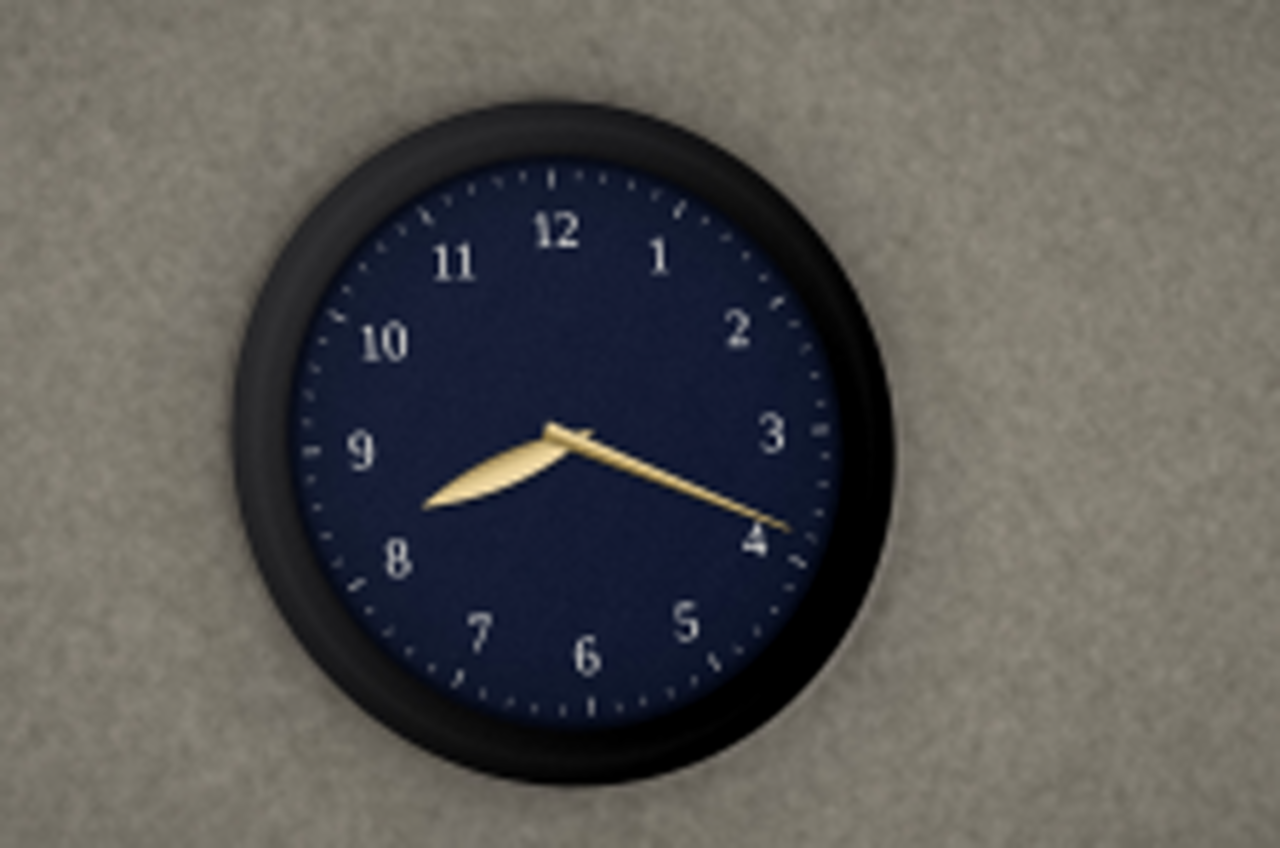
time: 8:19
